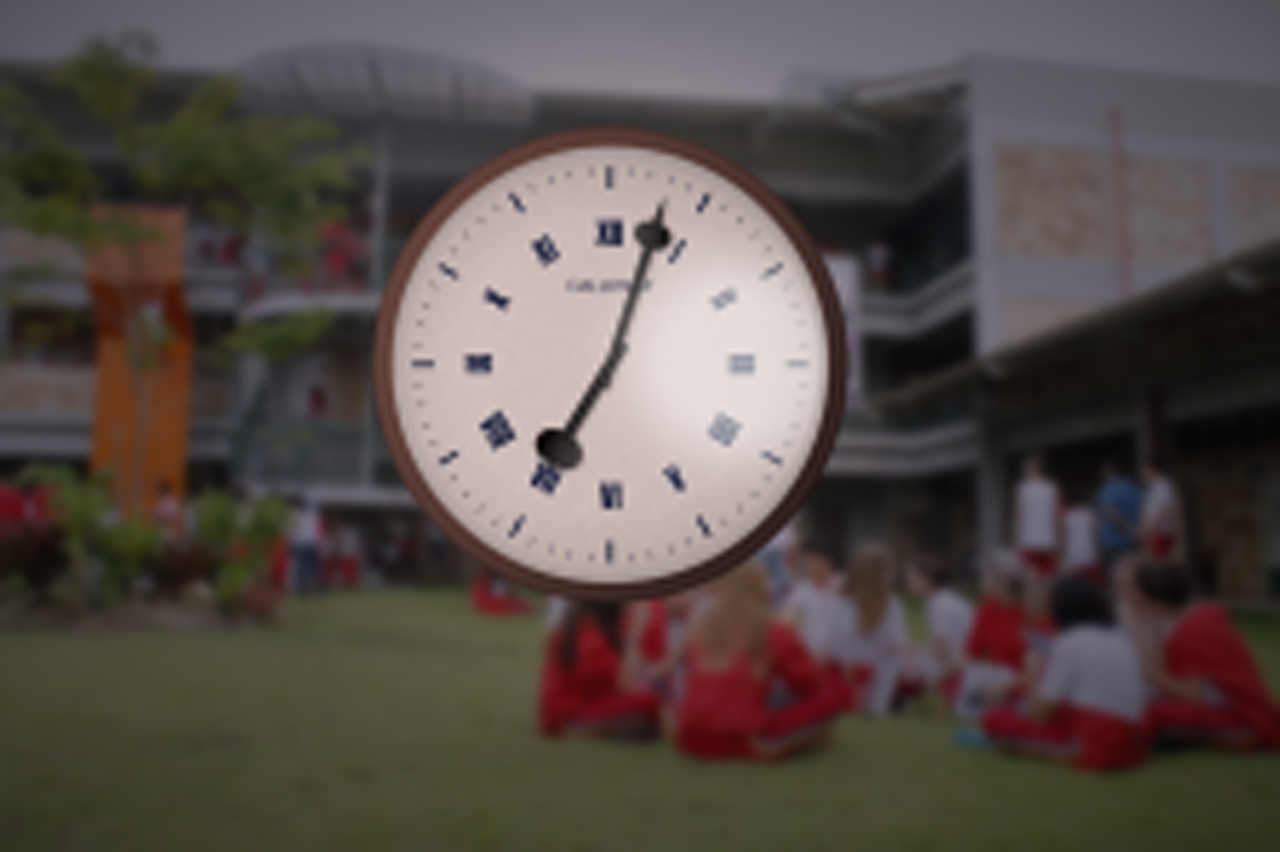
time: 7:03
